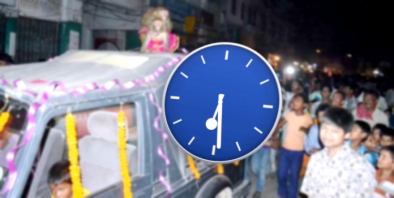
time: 6:29
